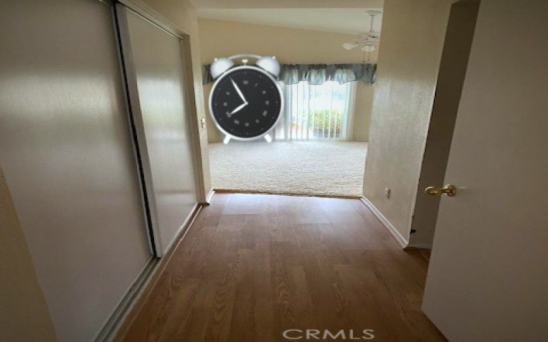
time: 7:55
